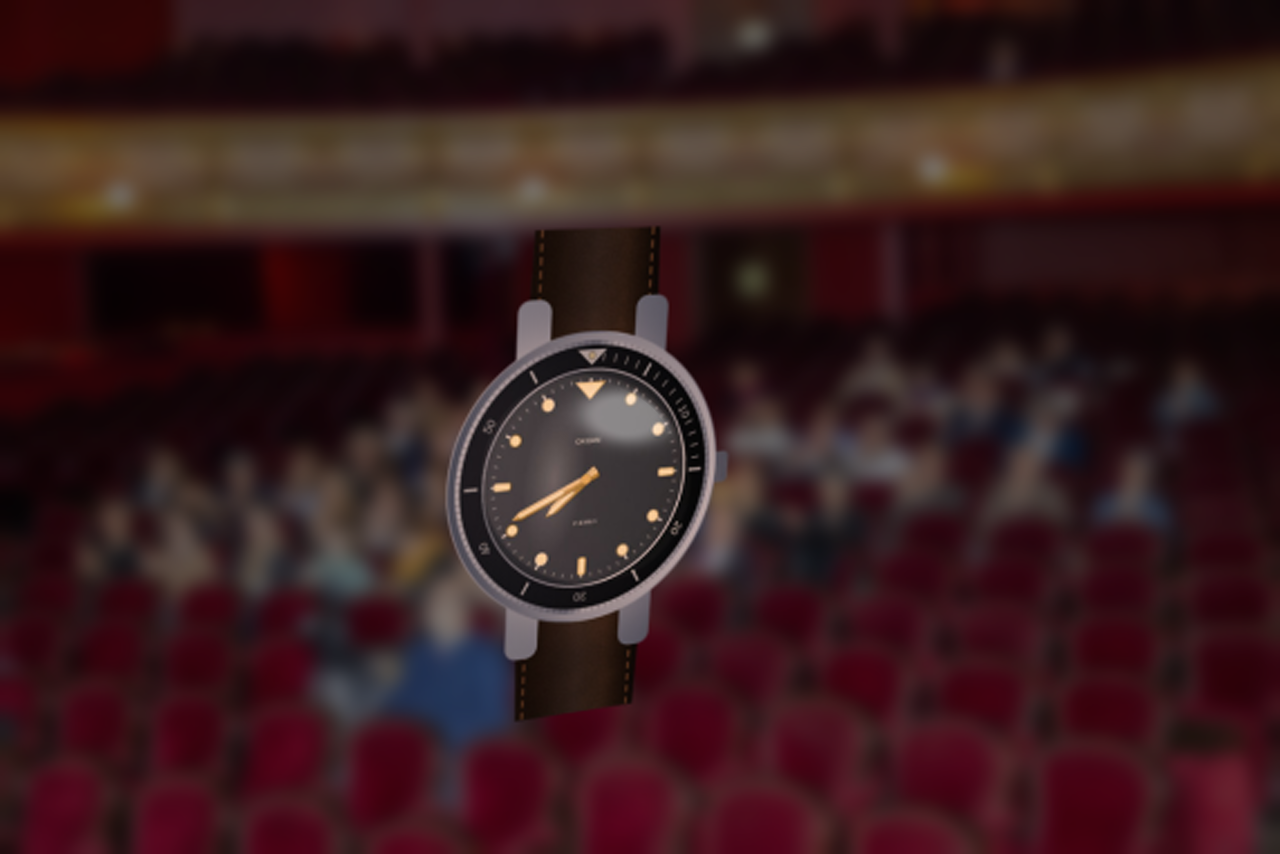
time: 7:41
